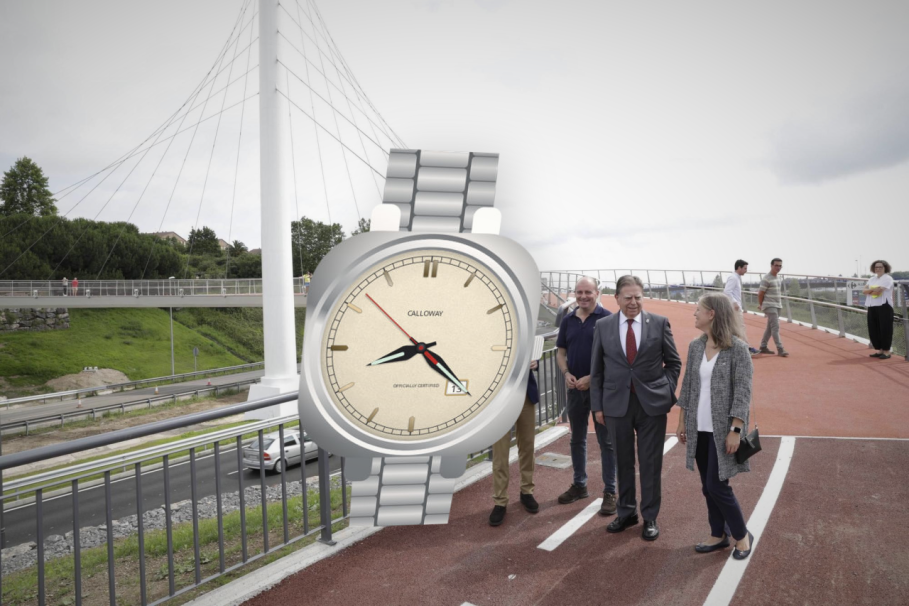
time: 8:21:52
